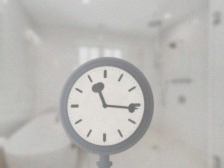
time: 11:16
